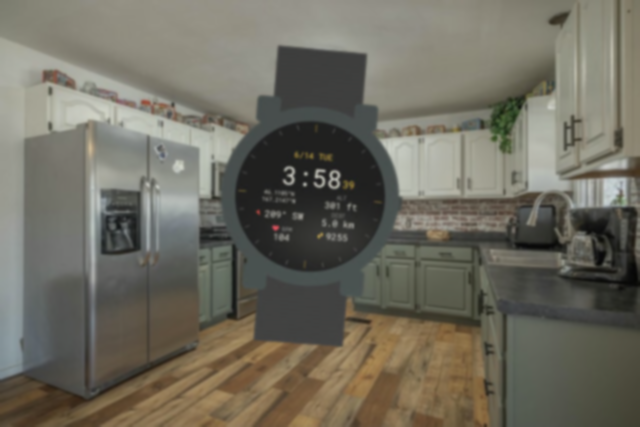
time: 3:58
